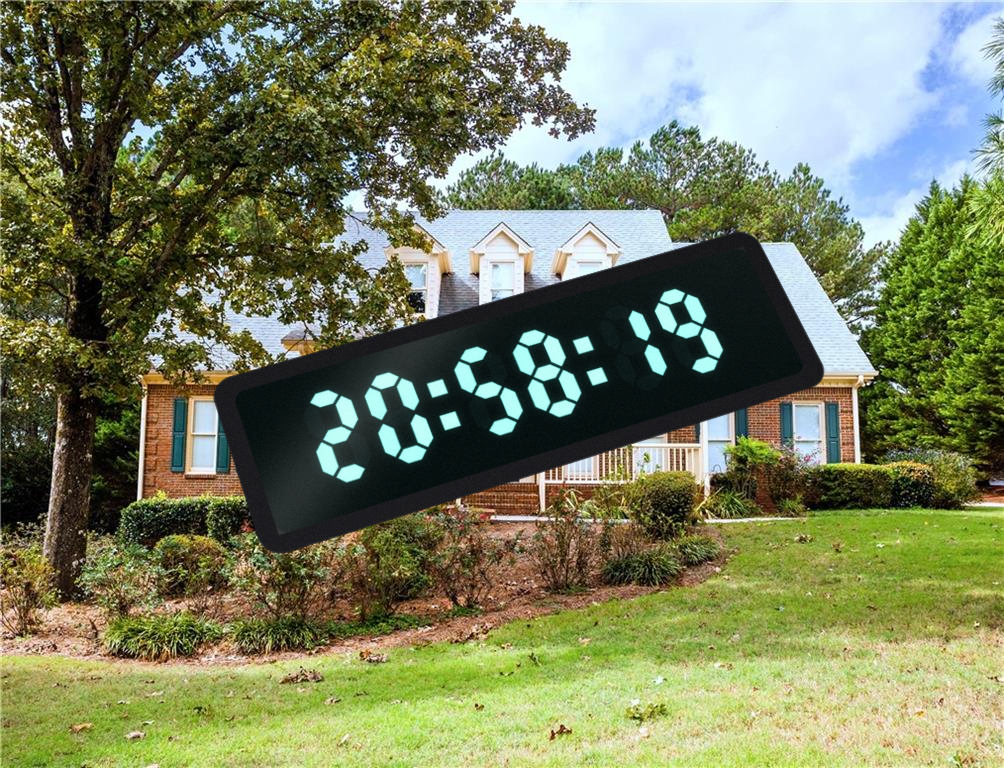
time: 20:58:19
